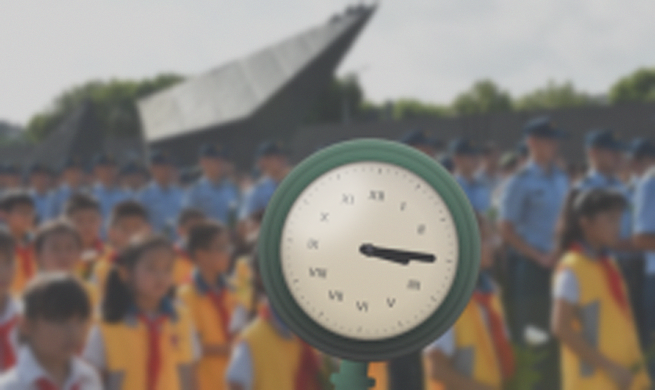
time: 3:15
